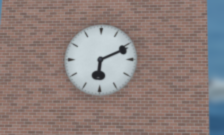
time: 6:11
